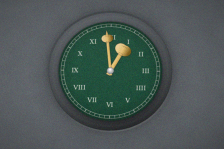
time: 12:59
